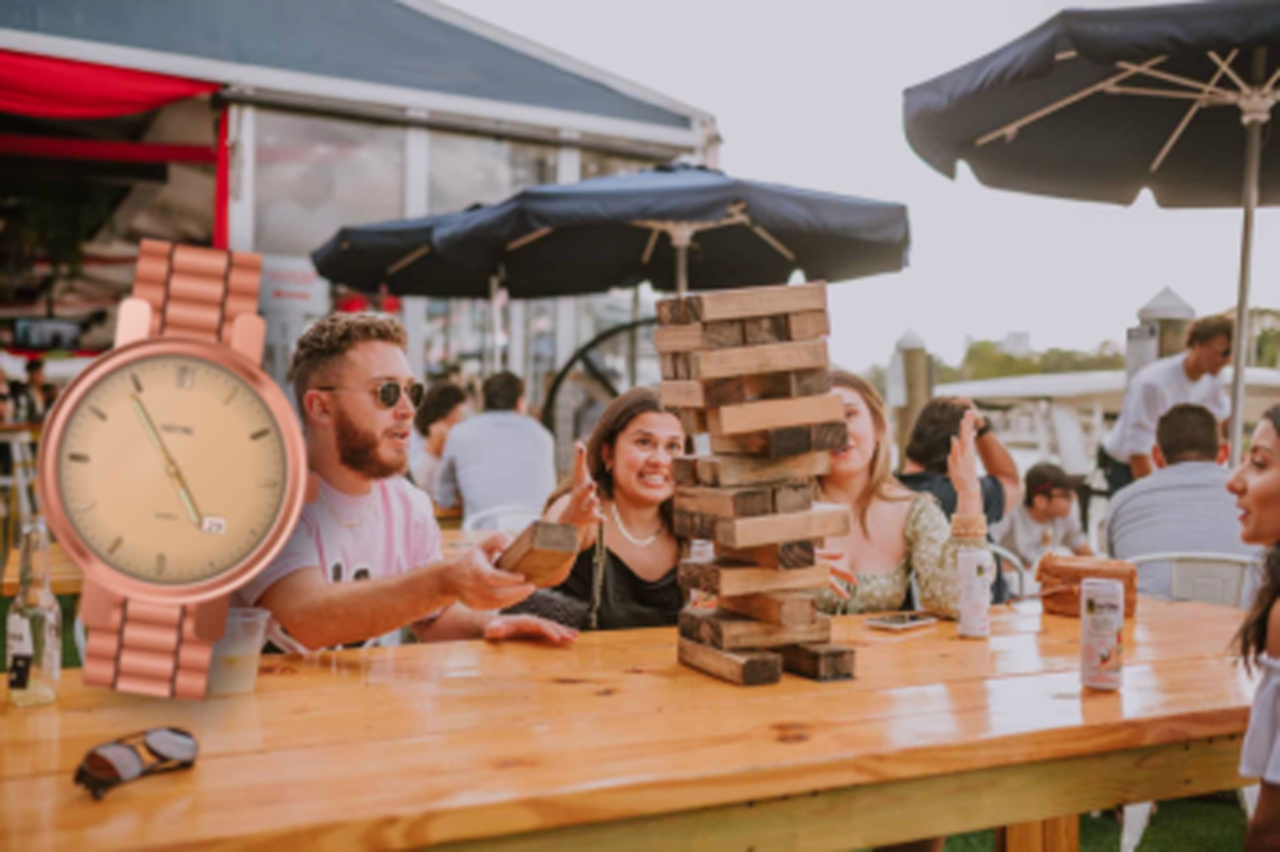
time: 4:54
